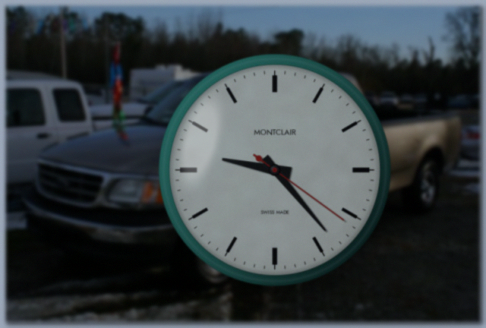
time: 9:23:21
